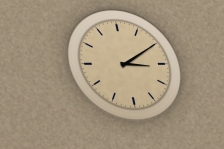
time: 3:10
